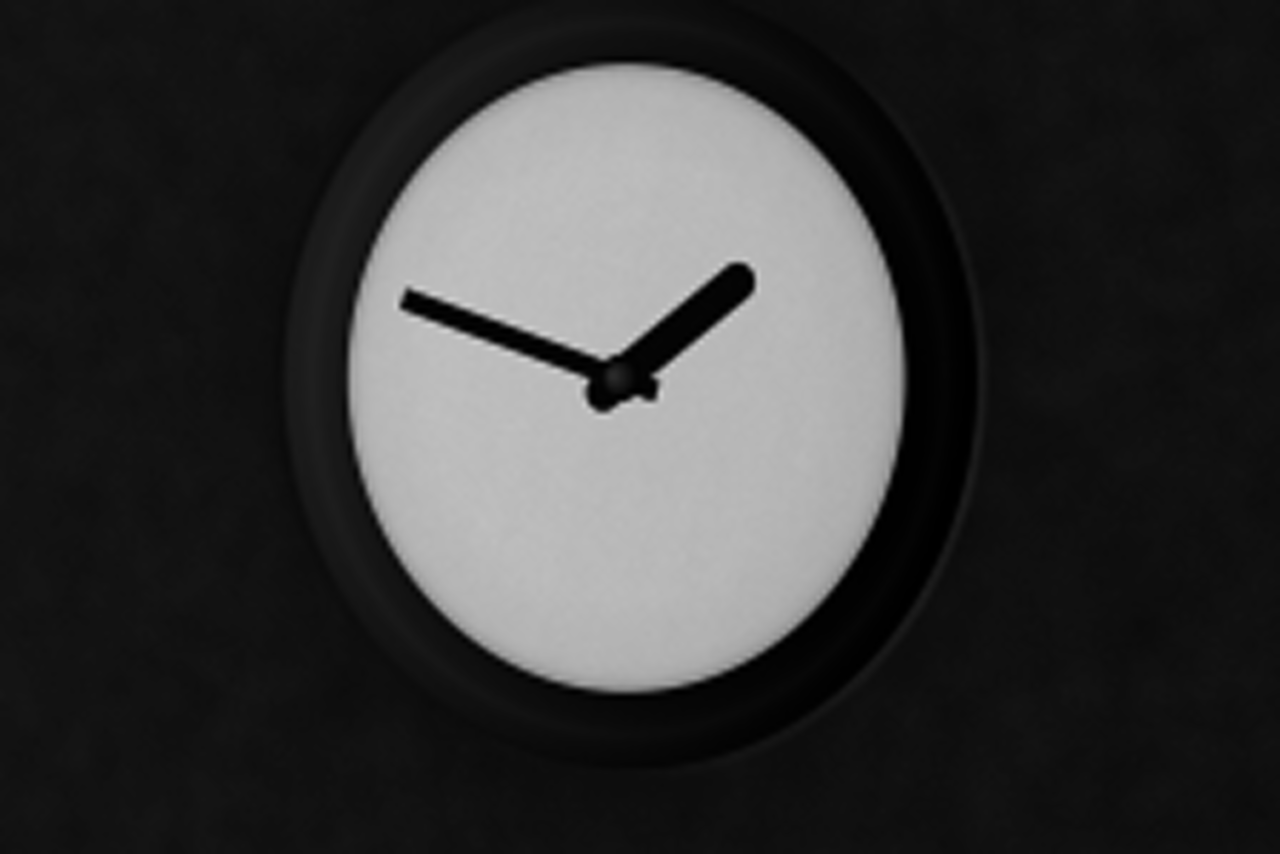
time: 1:48
